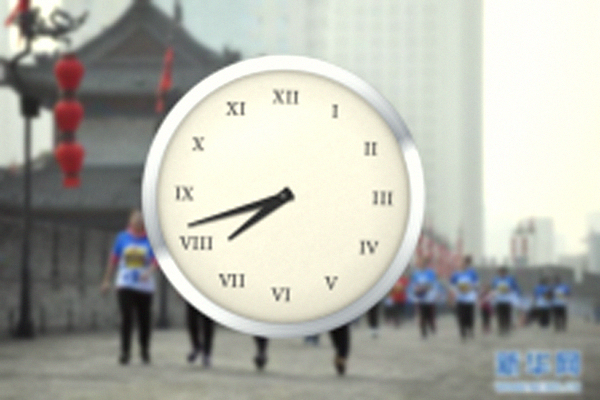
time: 7:42
